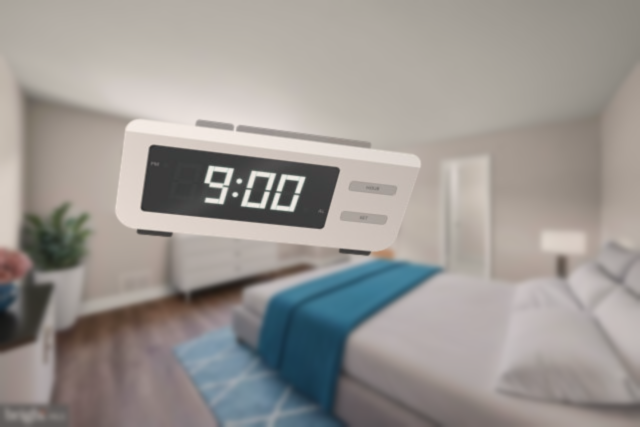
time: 9:00
